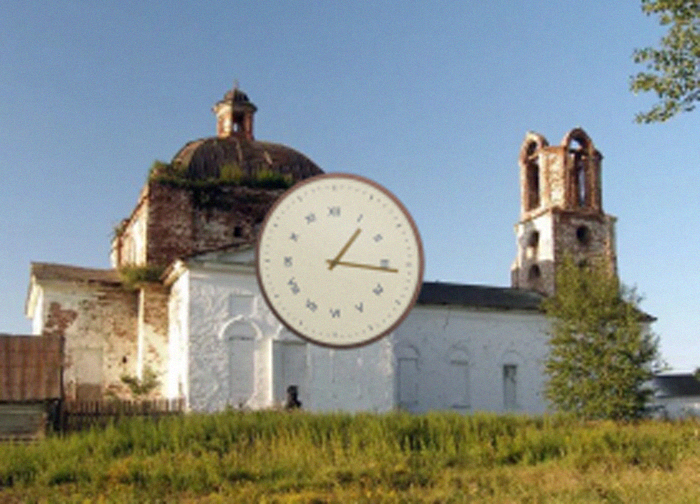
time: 1:16
